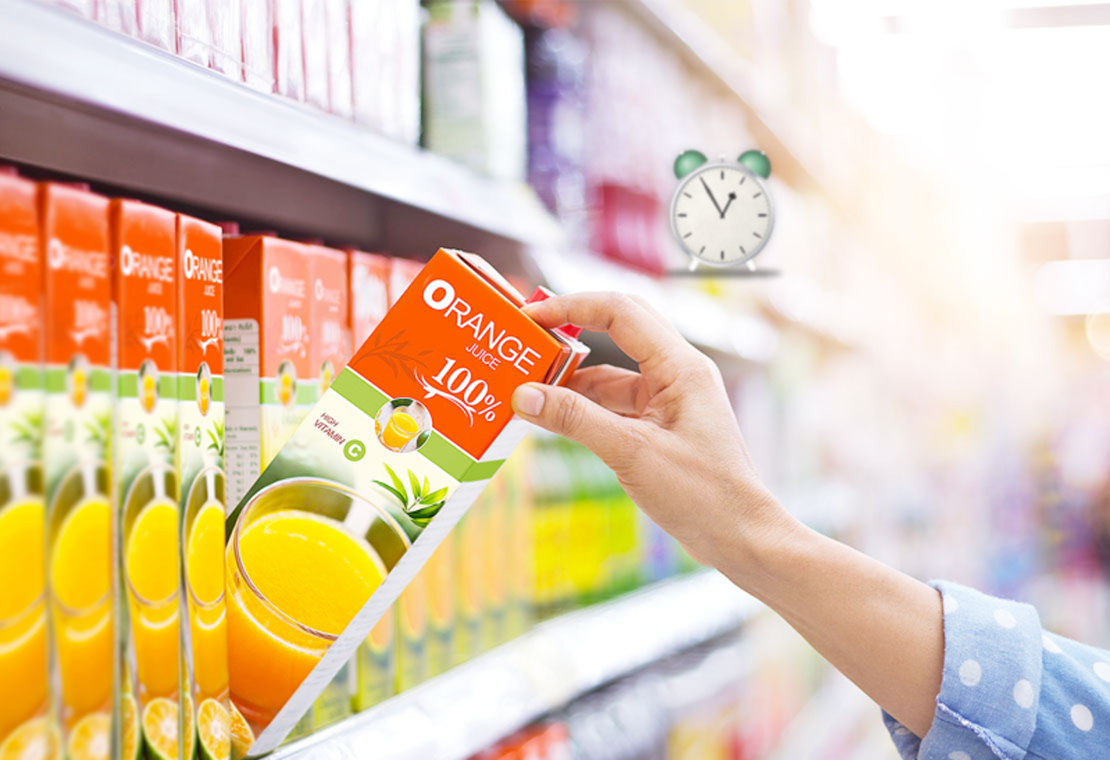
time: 12:55
